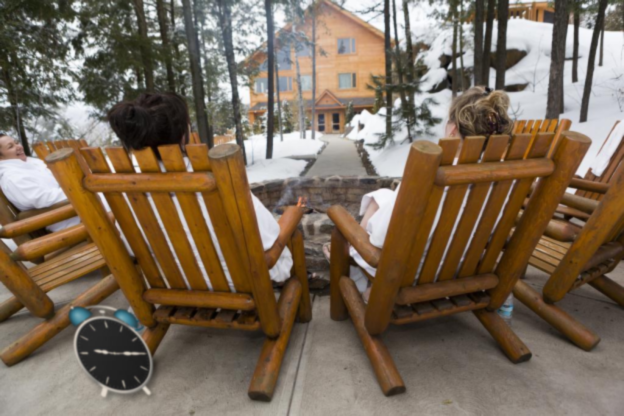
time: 9:15
